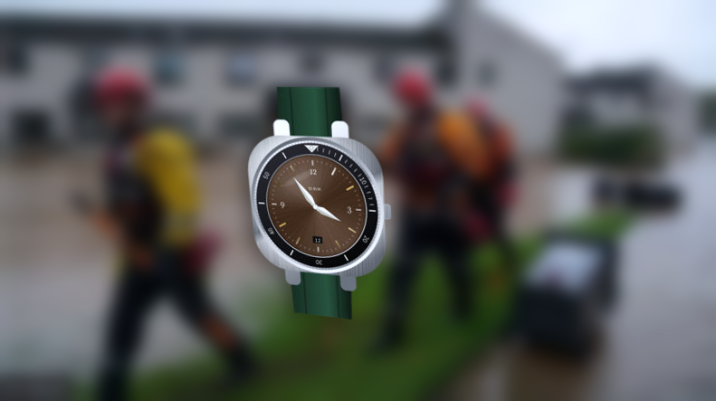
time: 3:54
